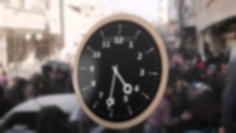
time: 4:31
